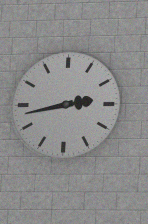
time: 2:43
